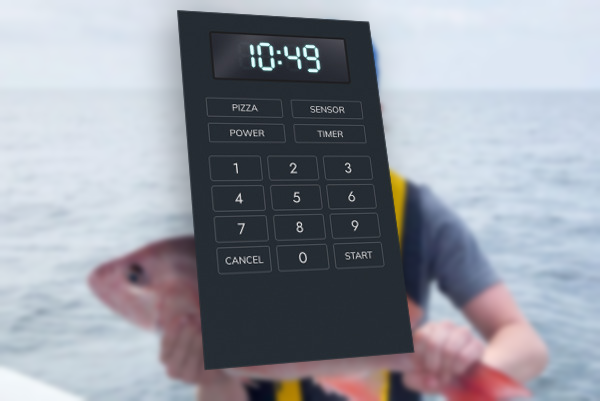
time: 10:49
